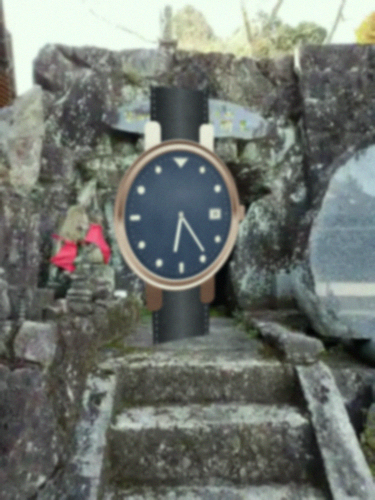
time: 6:24
